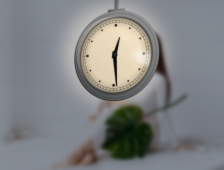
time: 12:29
